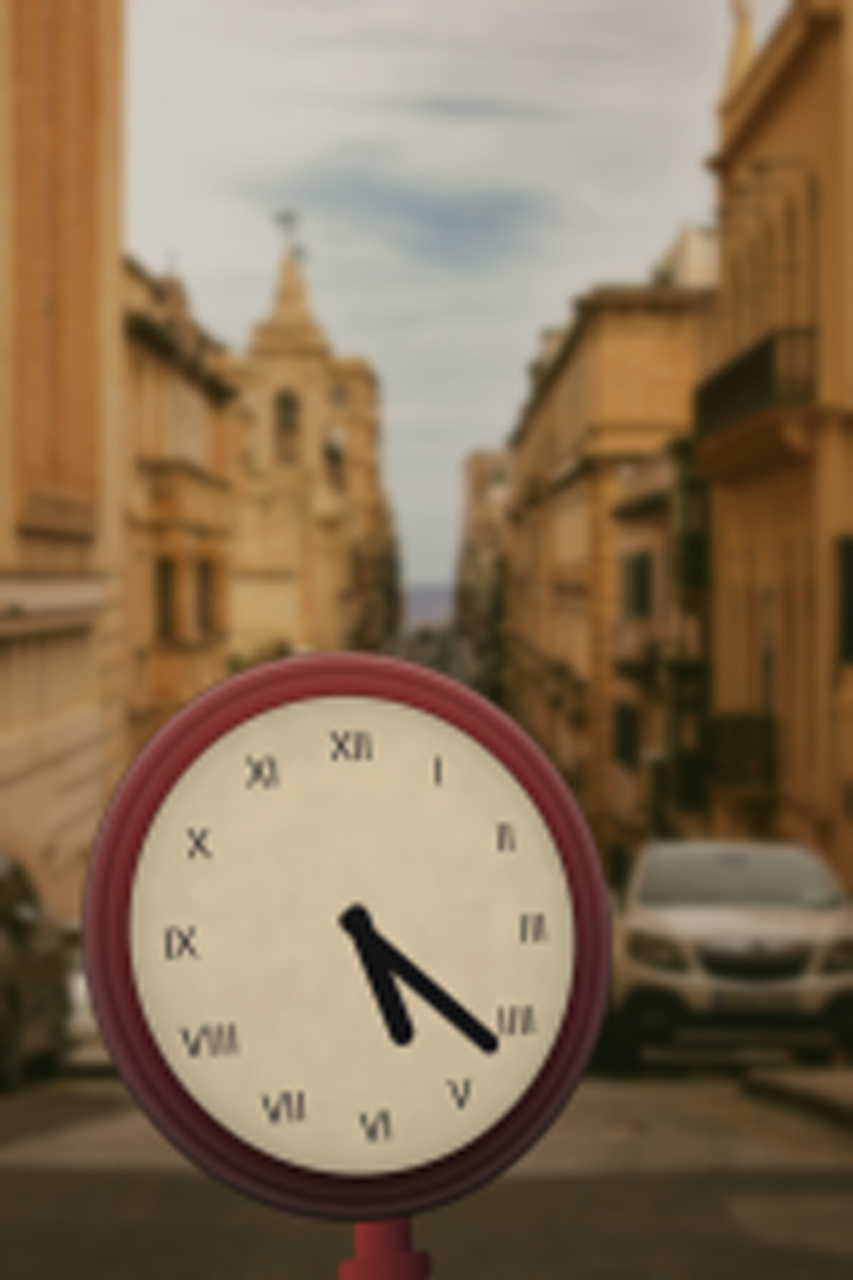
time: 5:22
